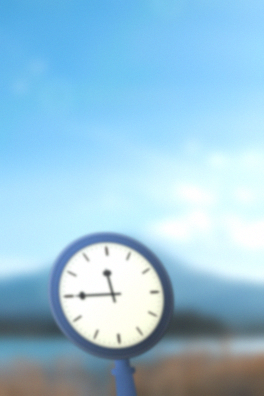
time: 11:45
